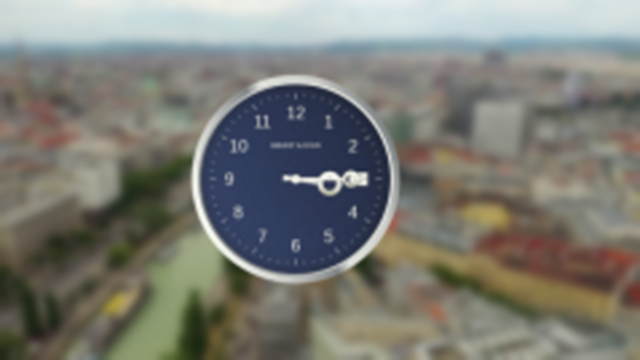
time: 3:15
